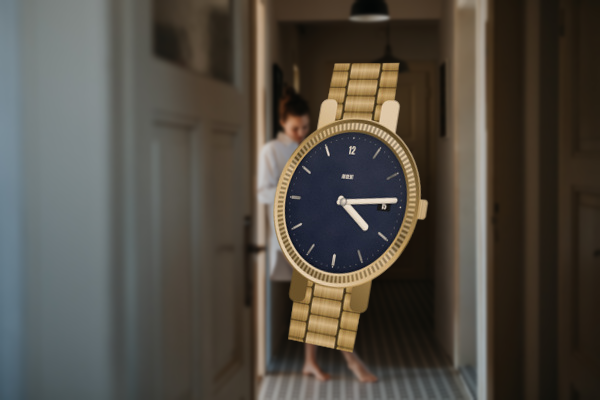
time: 4:14
